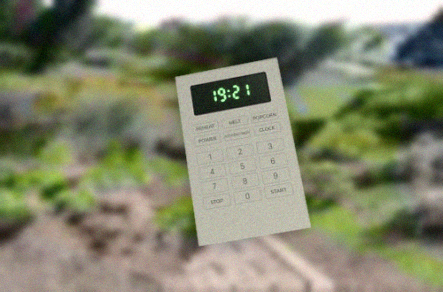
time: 19:21
